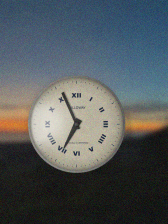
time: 6:56
